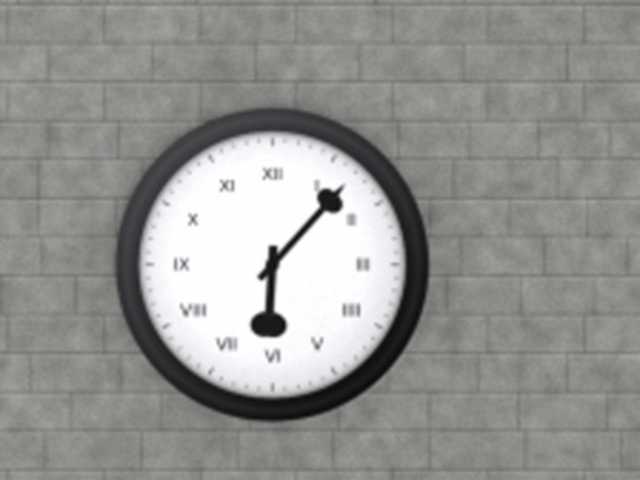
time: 6:07
